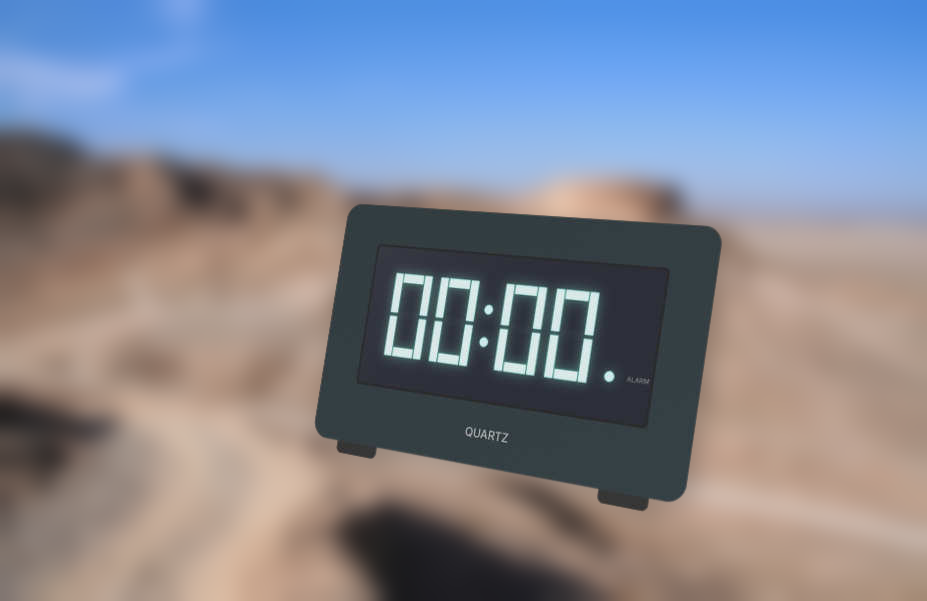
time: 0:00
